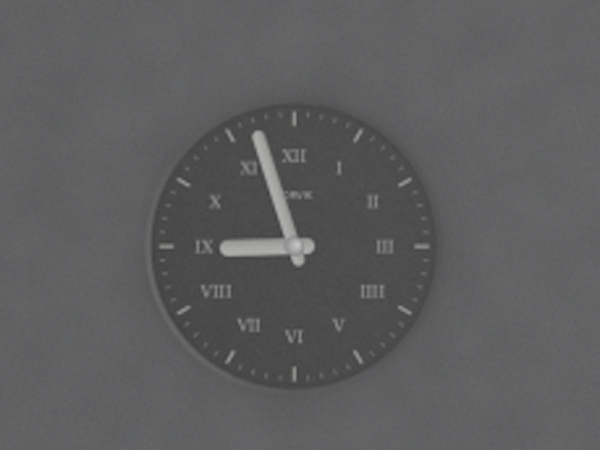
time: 8:57
